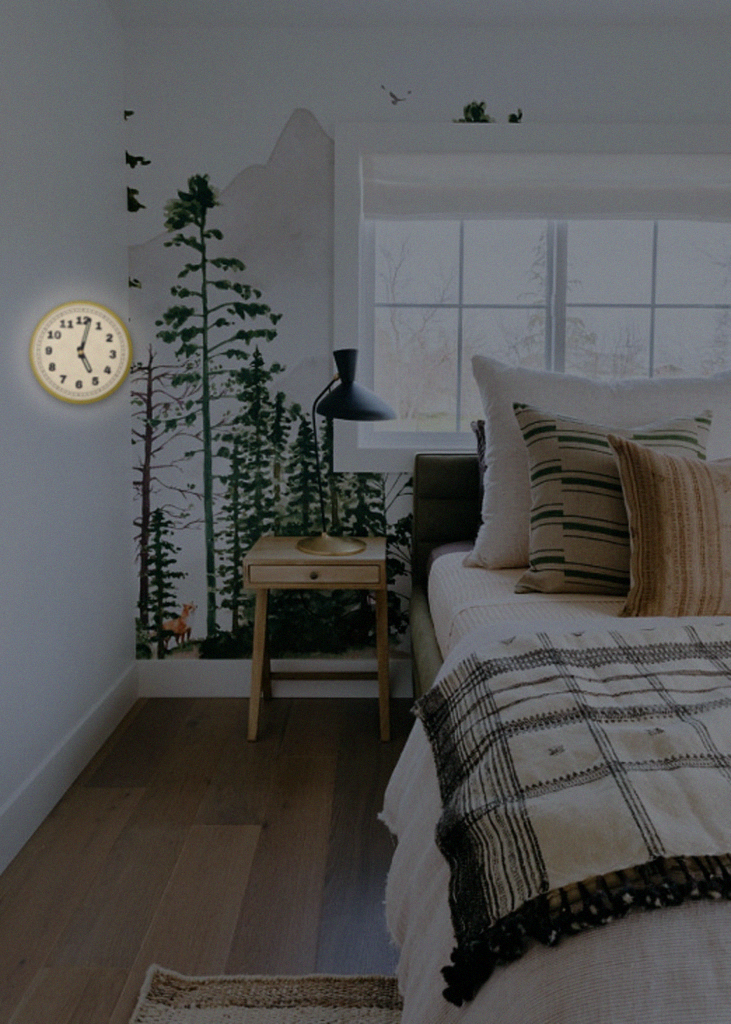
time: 5:02
